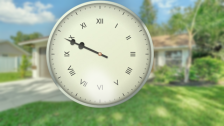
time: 9:49
